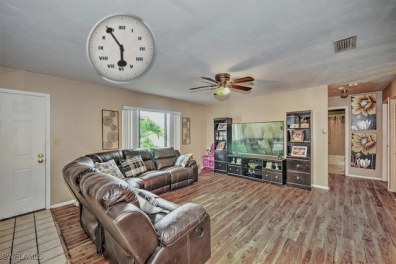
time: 5:54
